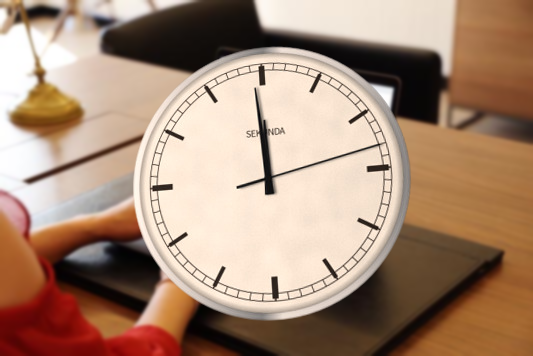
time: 11:59:13
